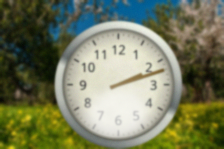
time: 2:12
